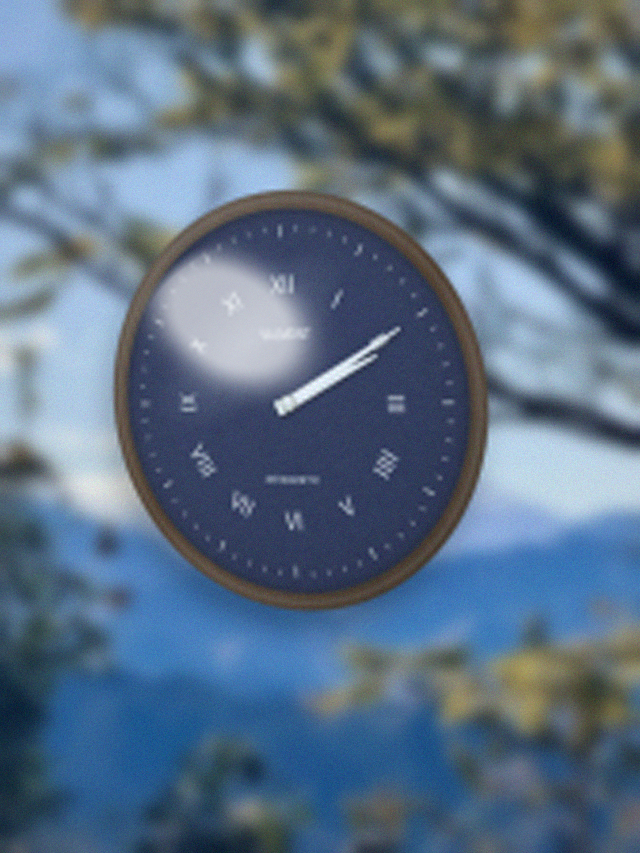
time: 2:10
